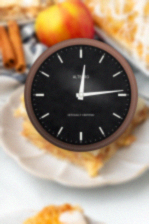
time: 12:14
